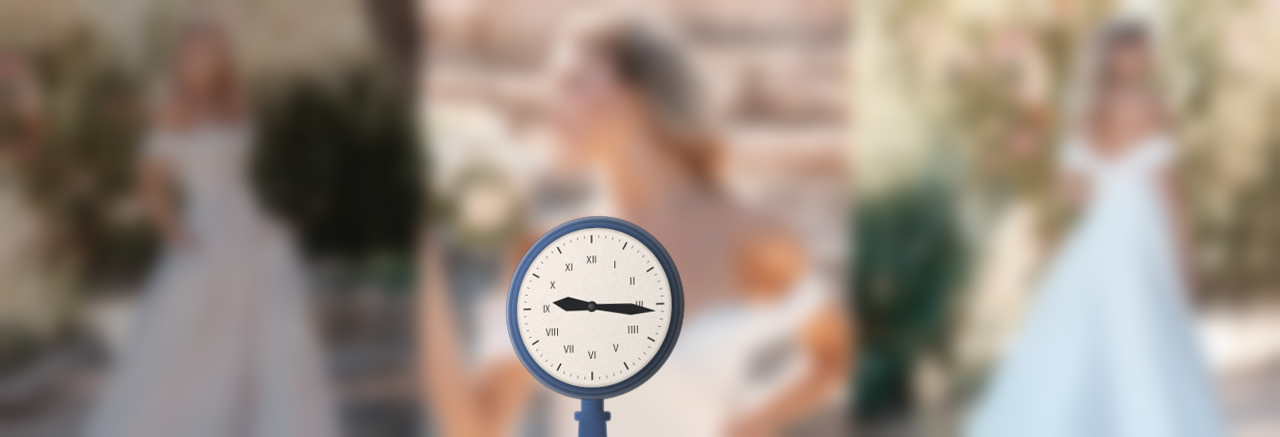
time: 9:16
